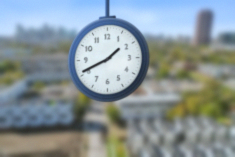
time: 1:41
